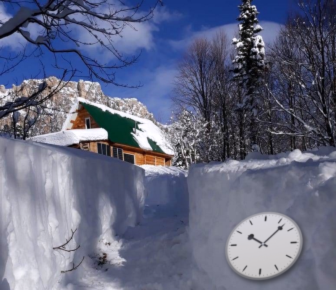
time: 10:07
